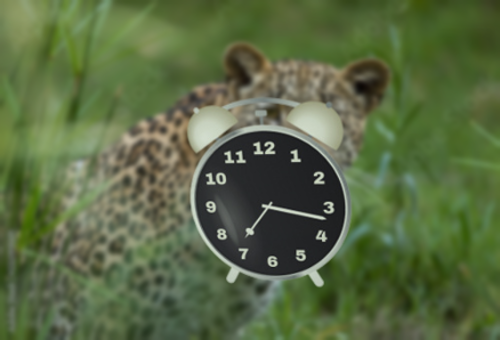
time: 7:17
